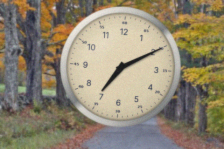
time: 7:10
